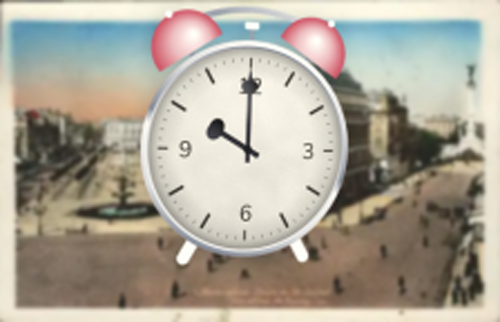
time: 10:00
